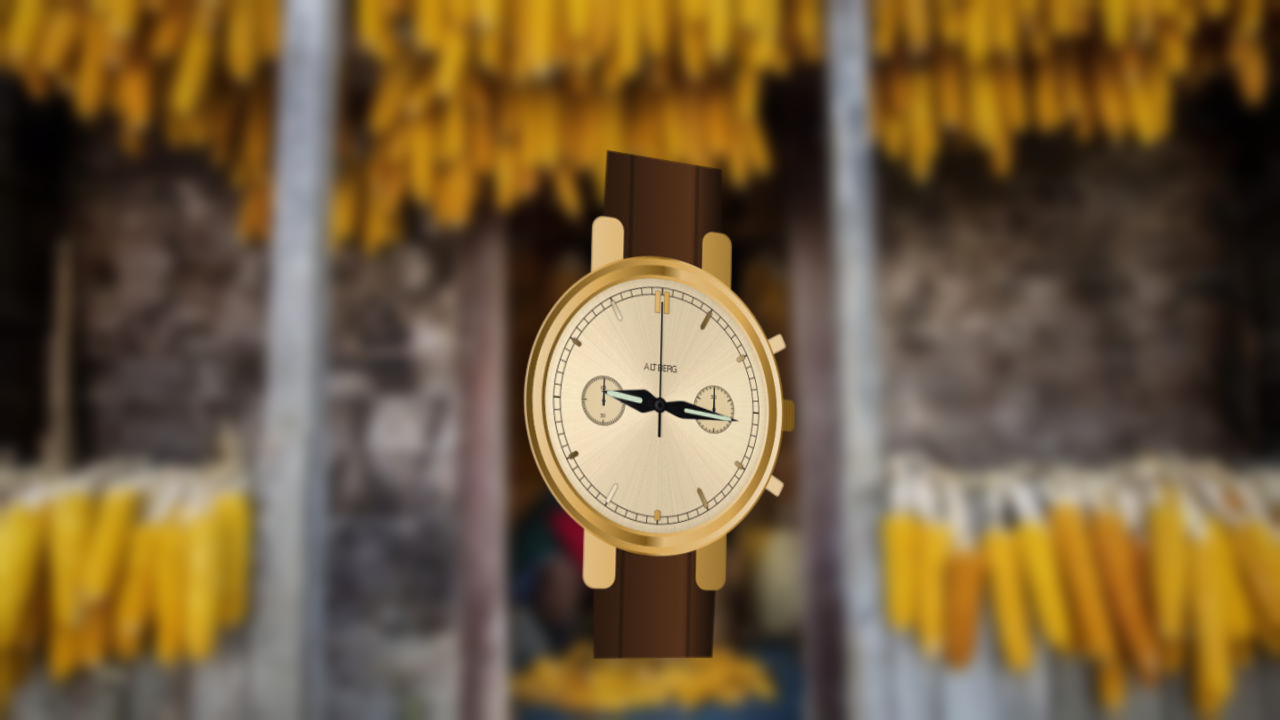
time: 9:16
